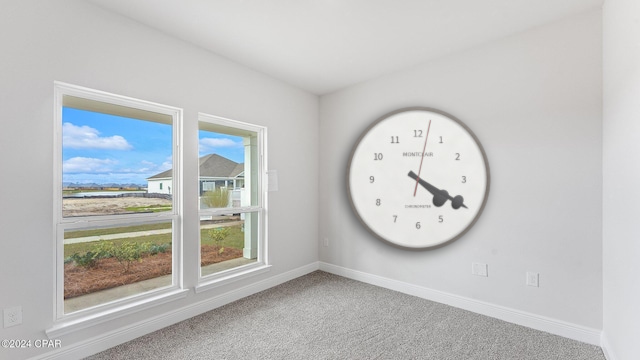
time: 4:20:02
